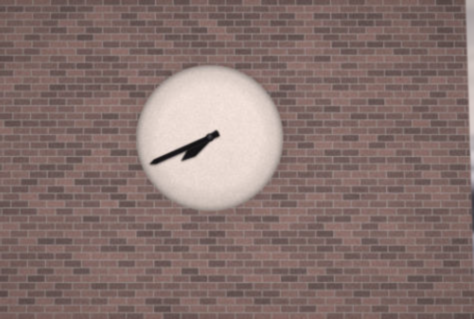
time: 7:41
